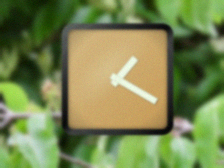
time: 1:20
